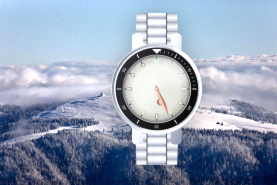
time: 5:26
